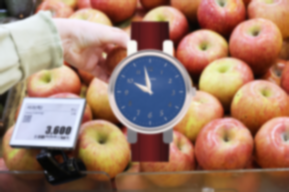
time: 9:58
